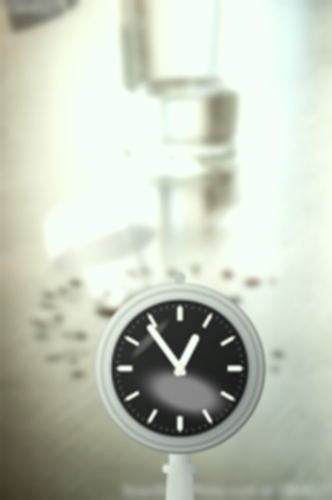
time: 12:54
